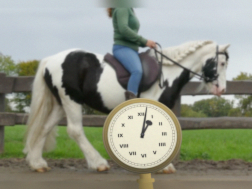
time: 1:02
